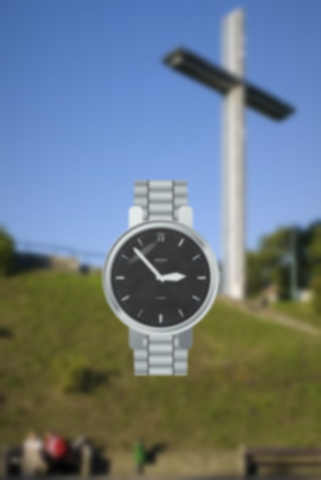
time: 2:53
